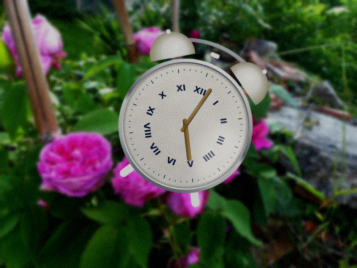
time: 5:02
